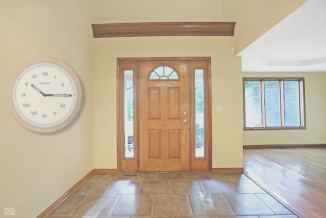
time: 10:15
